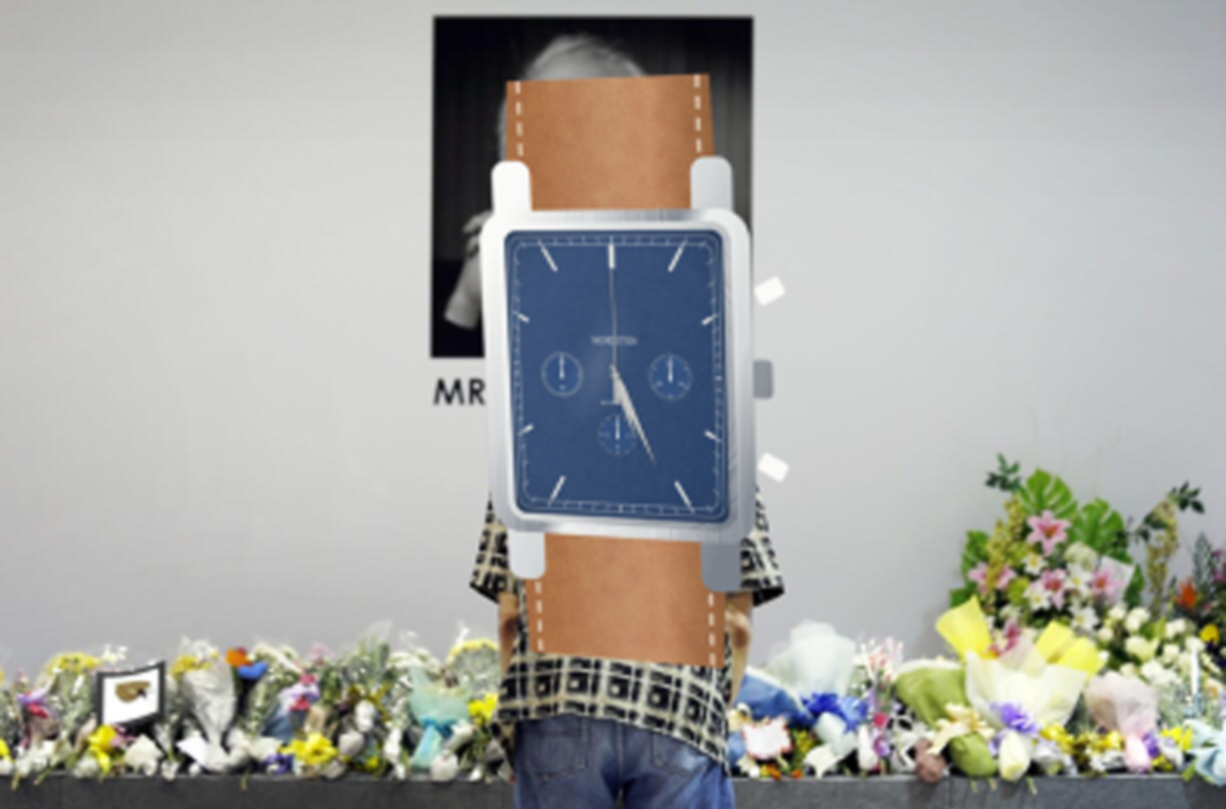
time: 5:26
